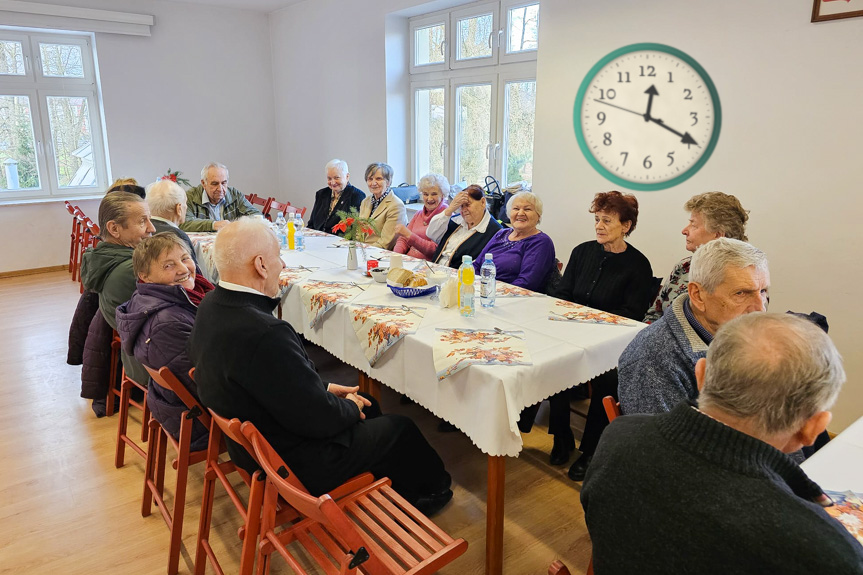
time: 12:19:48
